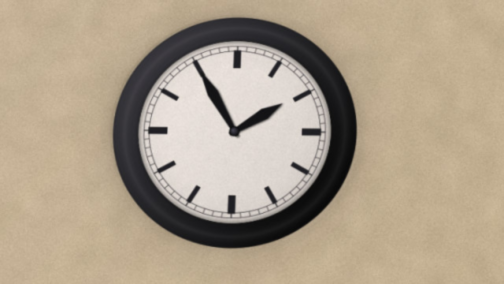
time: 1:55
